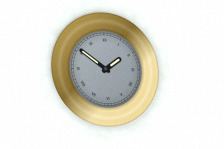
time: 1:51
